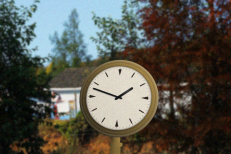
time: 1:48
